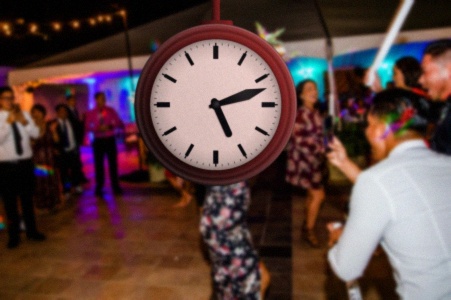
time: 5:12
